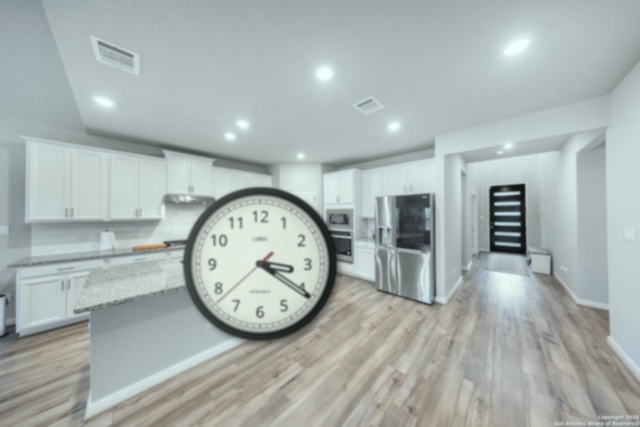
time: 3:20:38
